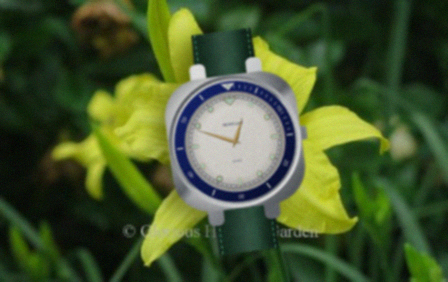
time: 12:49
